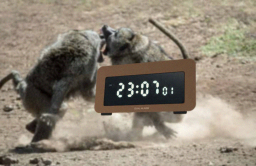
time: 23:07:01
